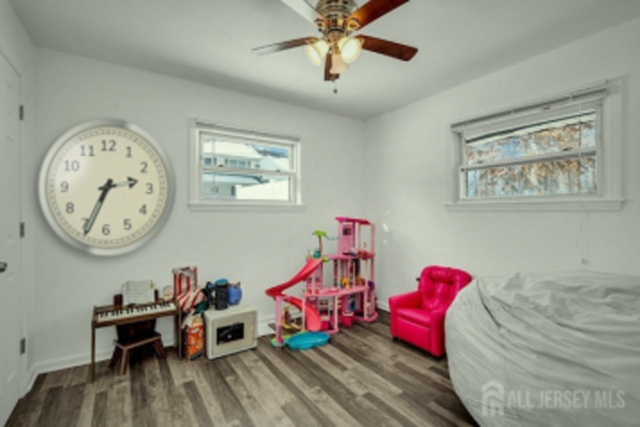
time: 2:34
